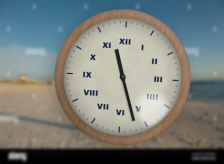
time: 11:27
